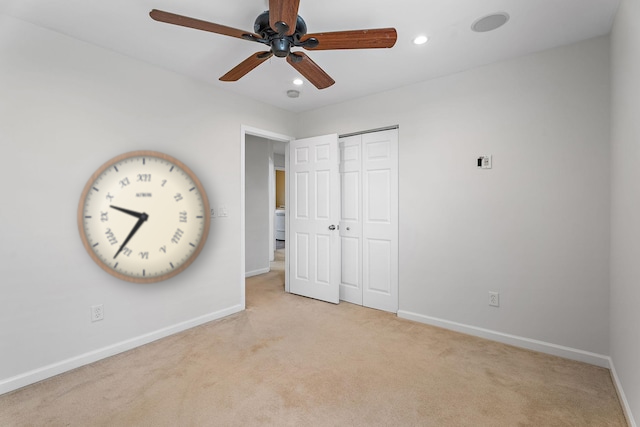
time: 9:36
